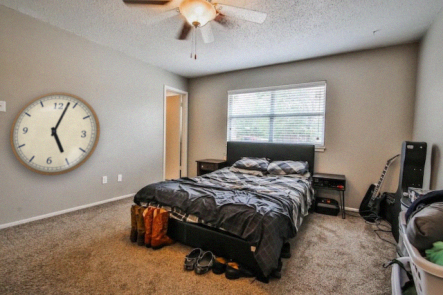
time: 5:03
